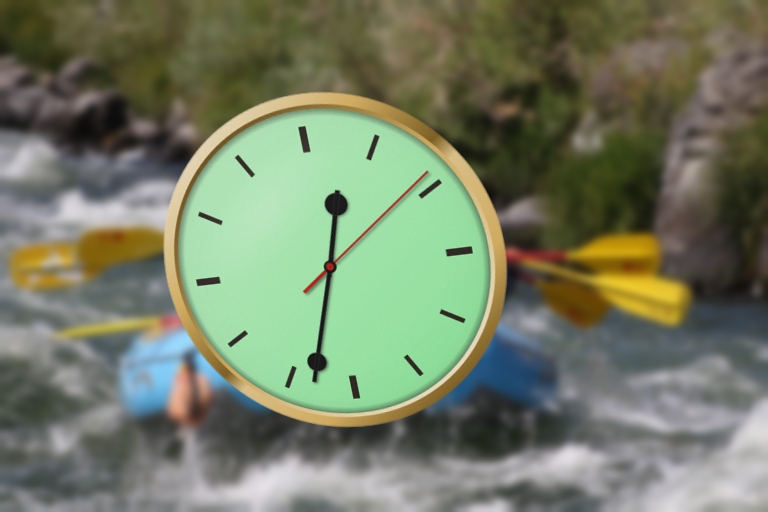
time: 12:33:09
